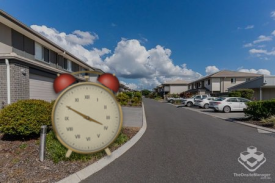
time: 3:50
